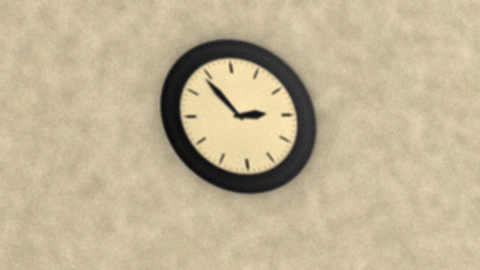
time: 2:54
